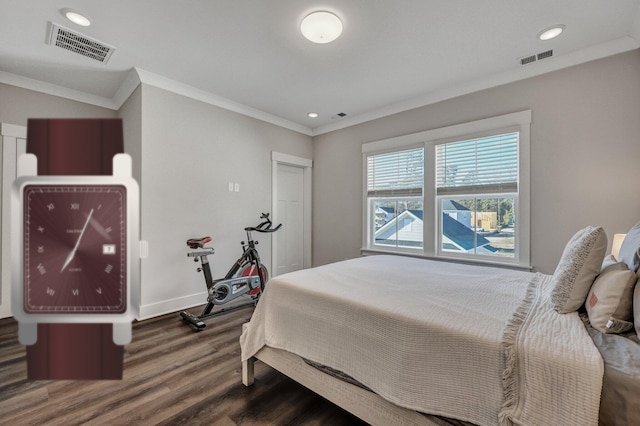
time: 7:04
